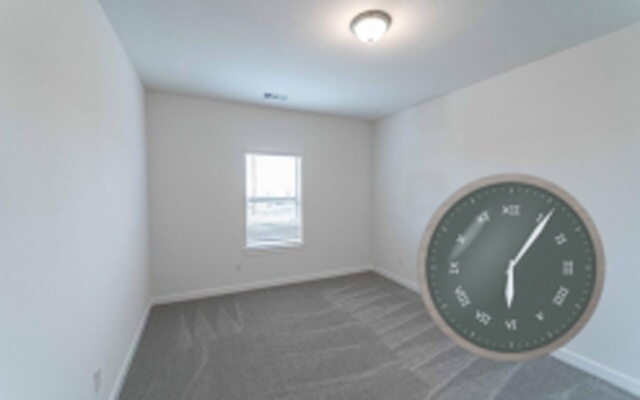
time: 6:06
